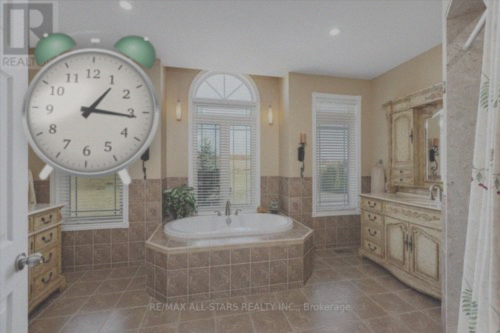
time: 1:16
